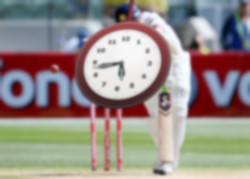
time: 5:43
